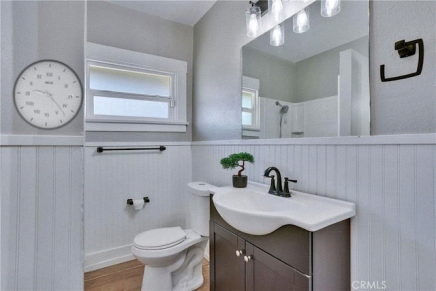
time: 9:23
